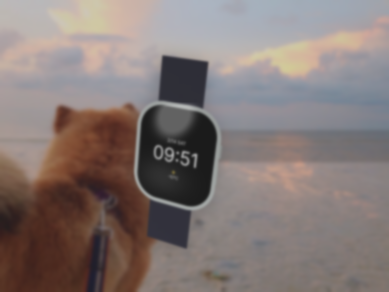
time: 9:51
